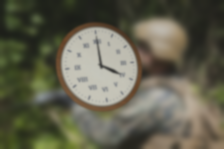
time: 4:00
